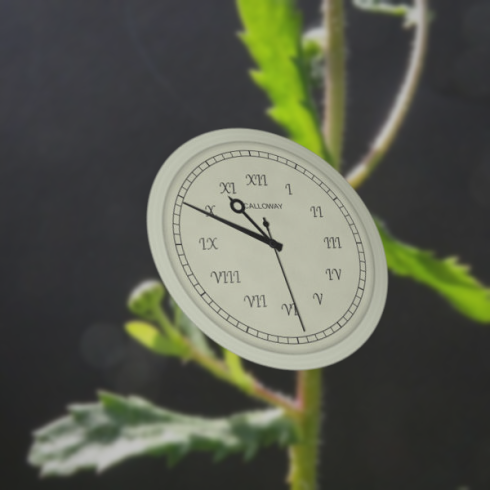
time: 10:49:29
